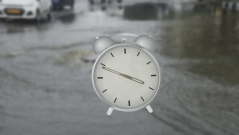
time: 3:49
